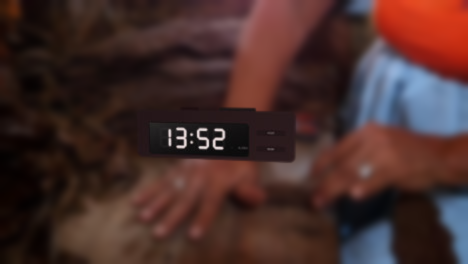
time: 13:52
